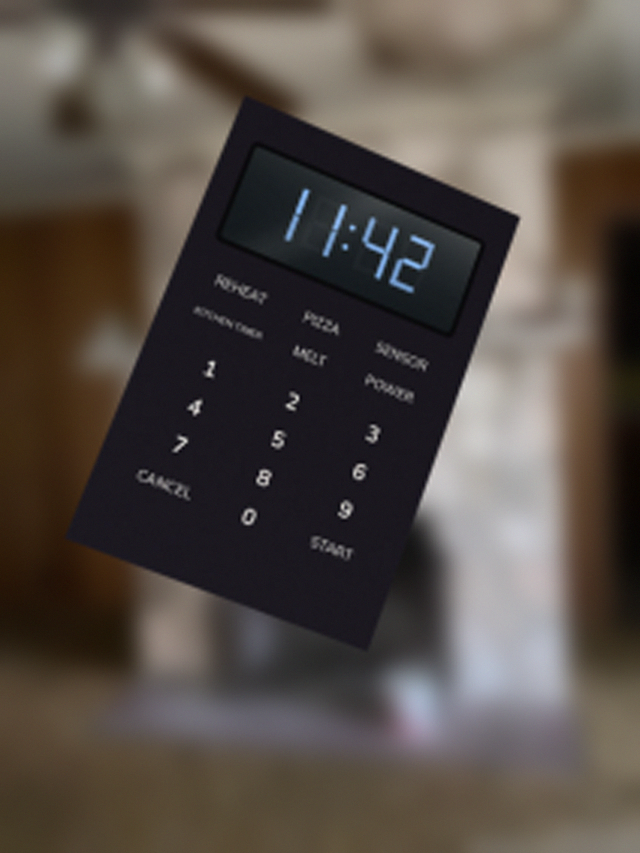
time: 11:42
